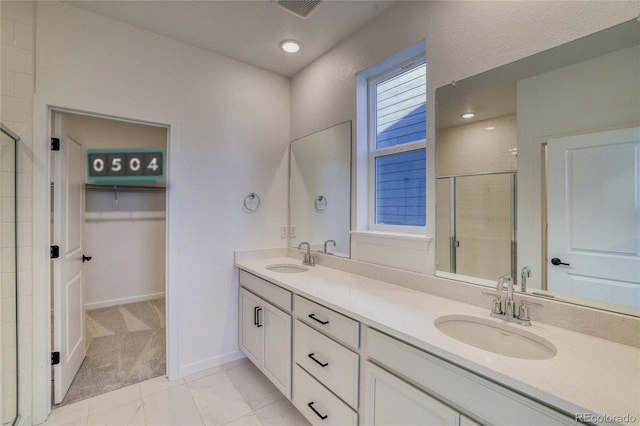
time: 5:04
